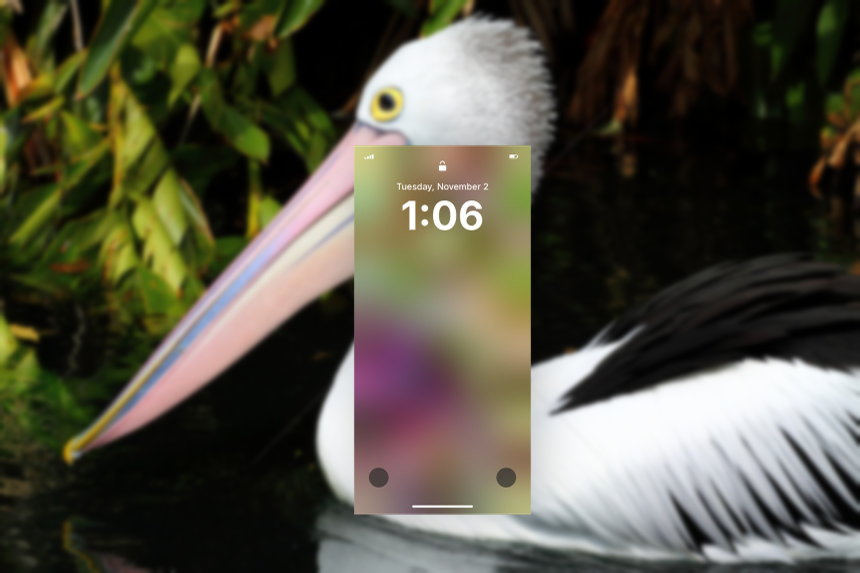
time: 1:06
